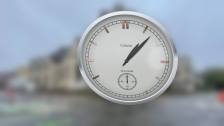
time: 1:07
